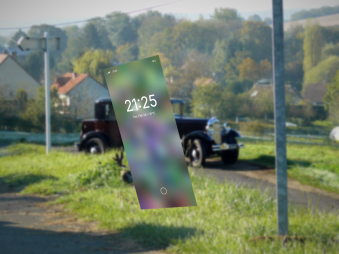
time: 21:25
